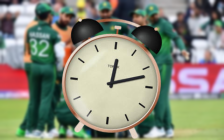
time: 12:12
